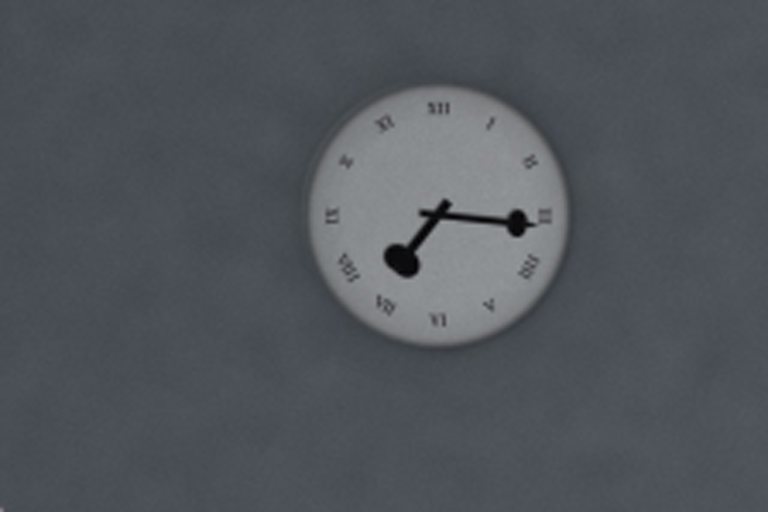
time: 7:16
